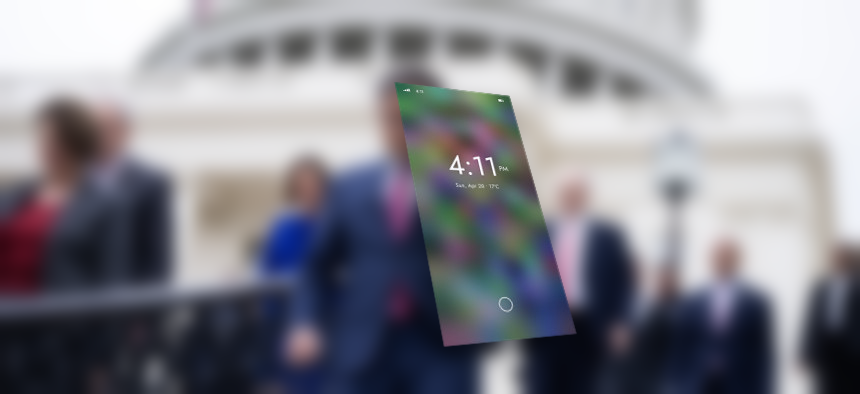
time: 4:11
